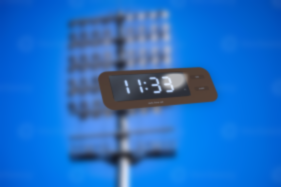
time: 11:33
